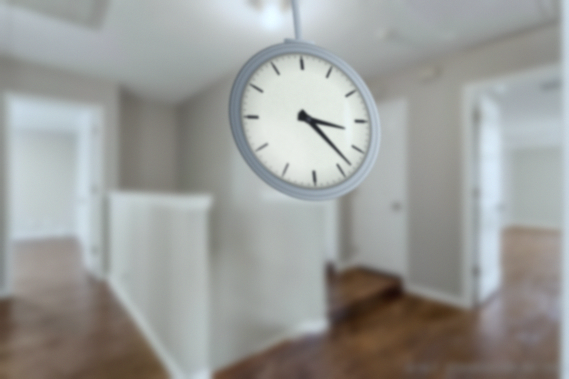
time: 3:23
